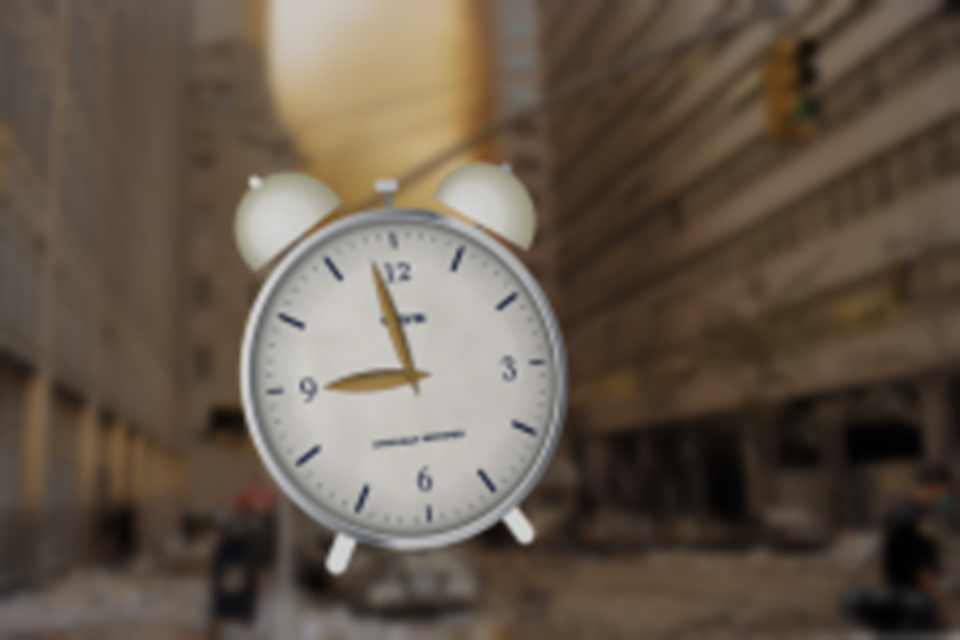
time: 8:58
